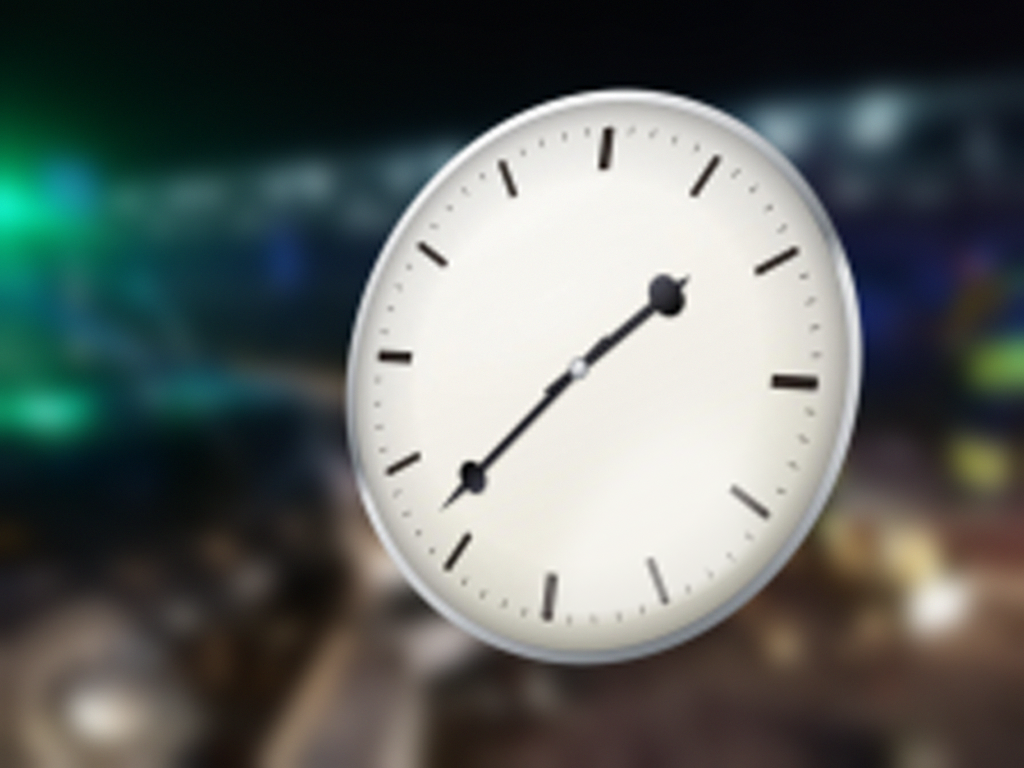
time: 1:37
